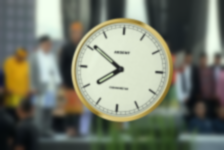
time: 7:51
